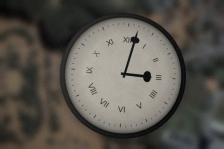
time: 3:02
